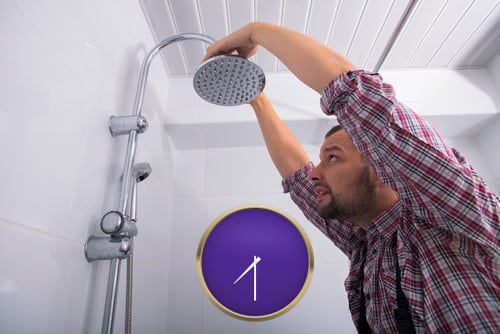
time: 7:30
